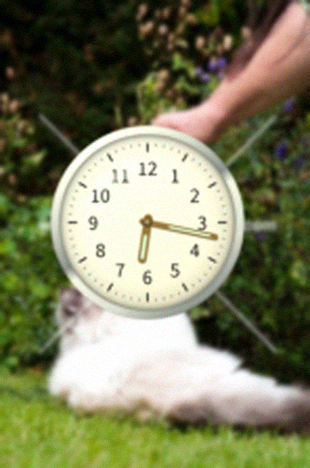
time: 6:17
